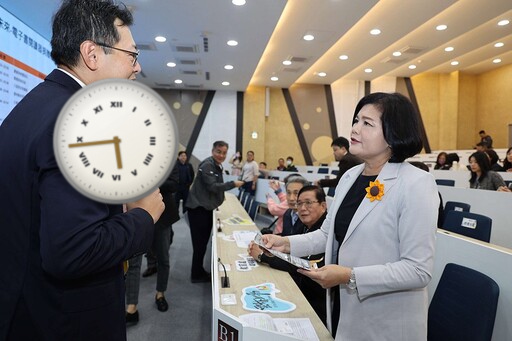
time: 5:44
